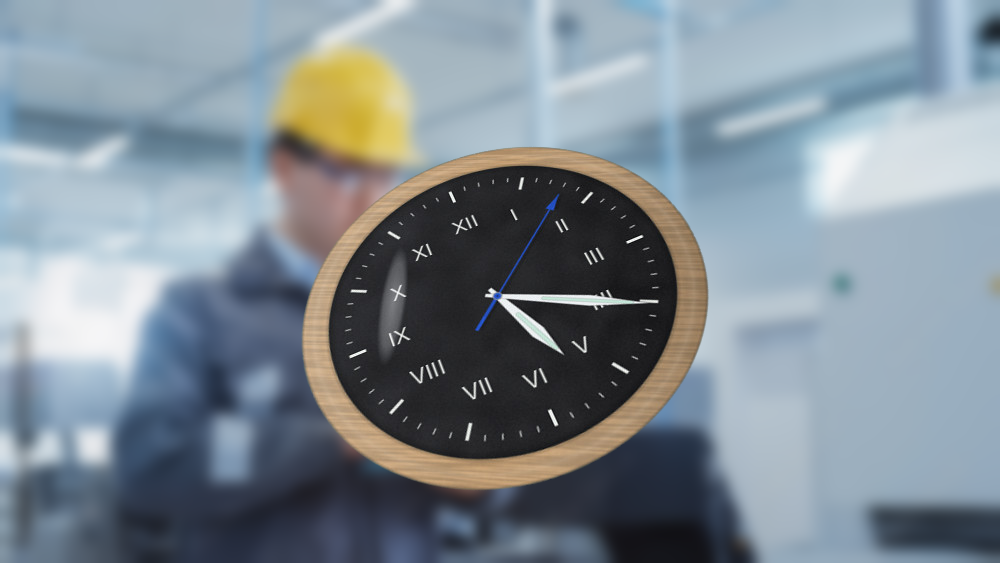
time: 5:20:08
